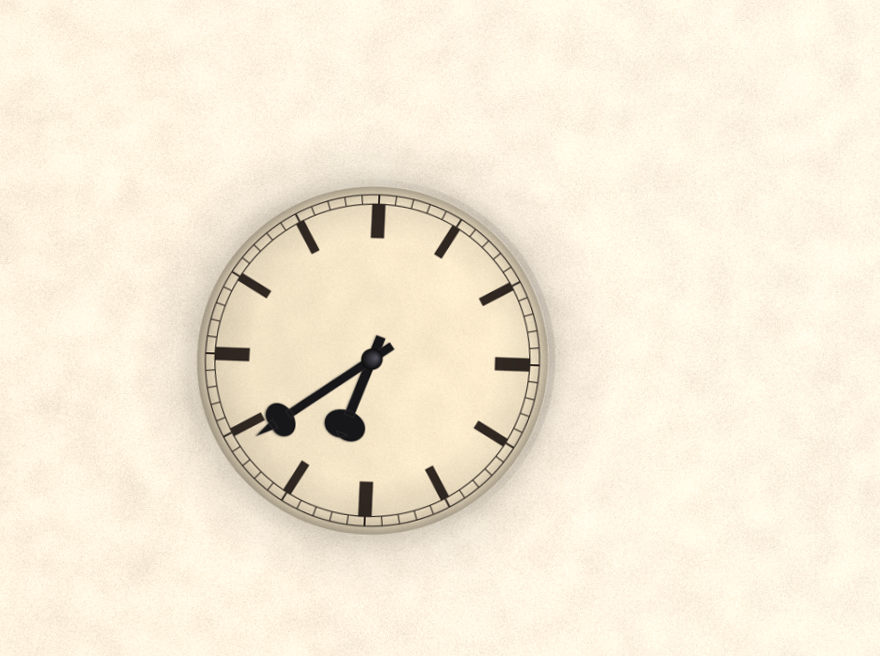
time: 6:39
